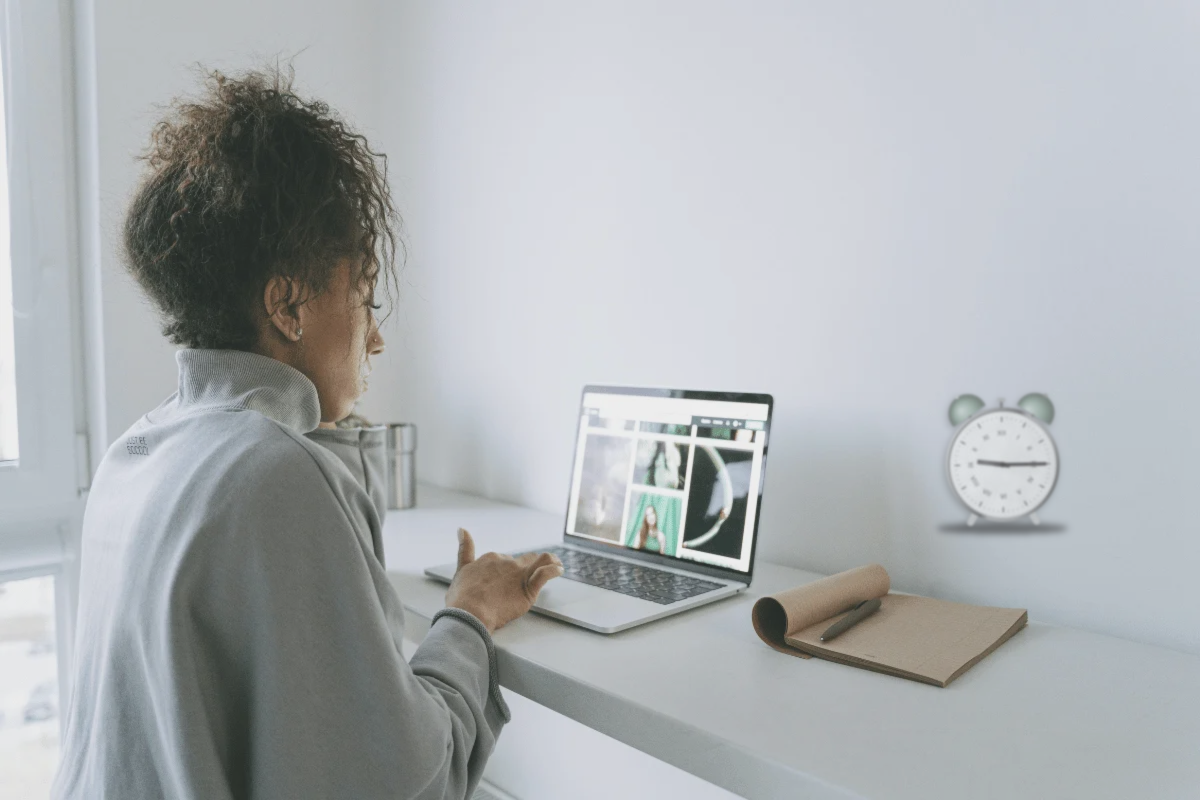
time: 9:15
